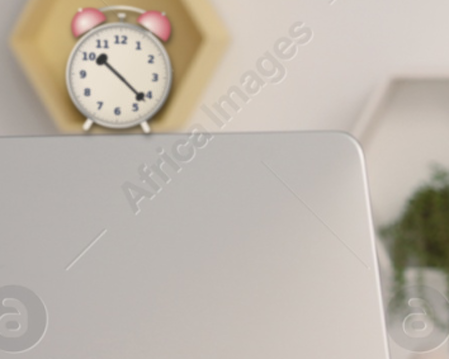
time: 10:22
